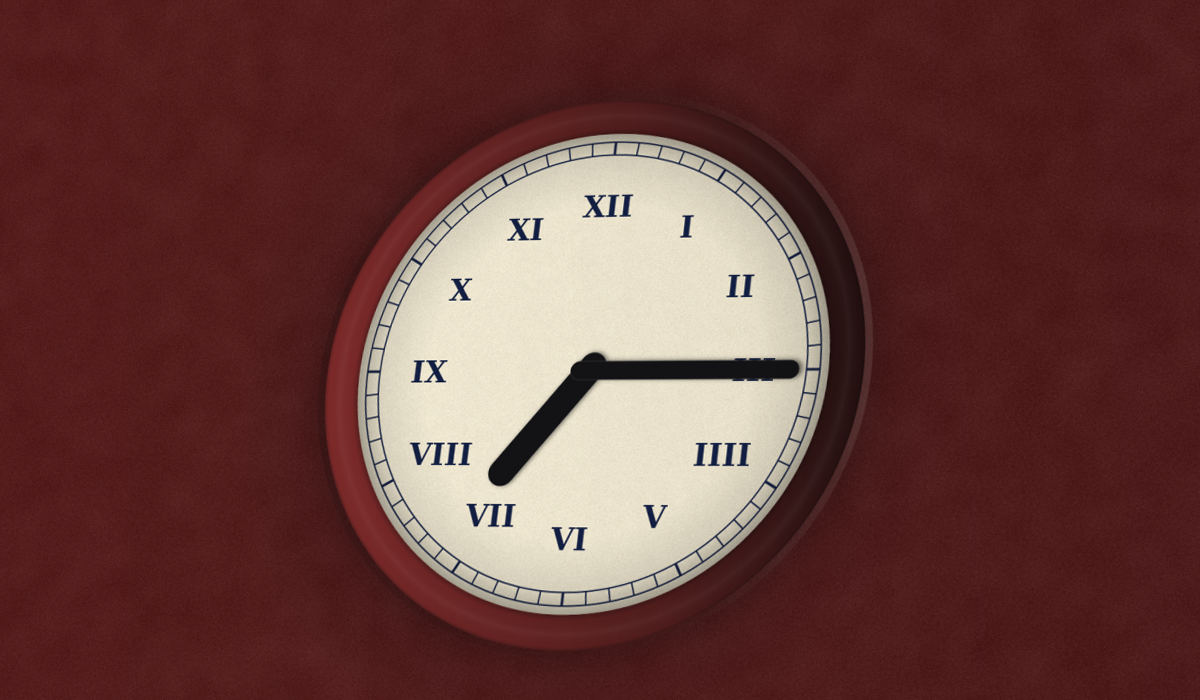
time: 7:15
